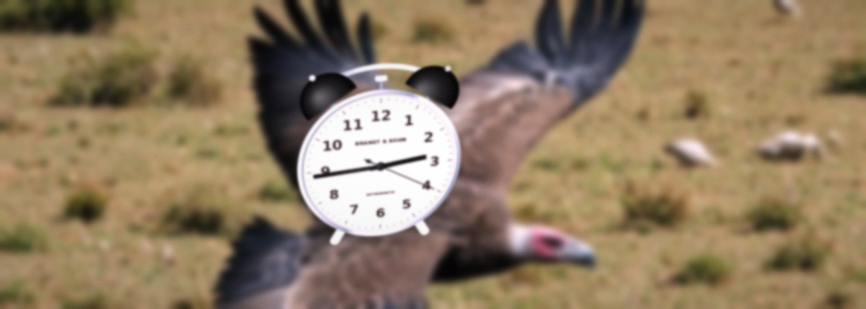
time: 2:44:20
